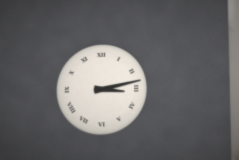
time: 3:13
